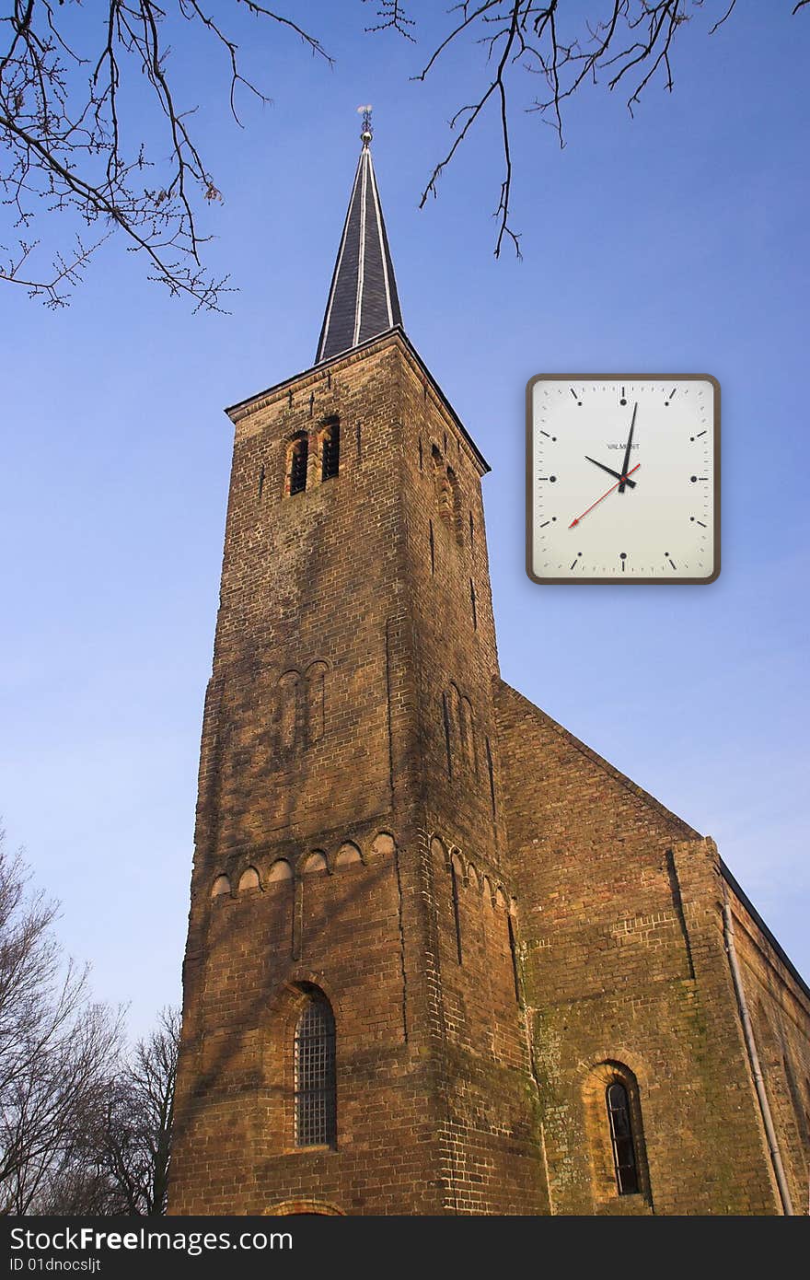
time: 10:01:38
